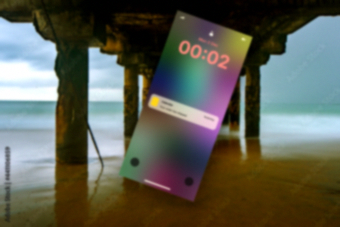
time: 0:02
